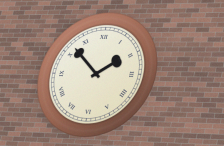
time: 1:52
